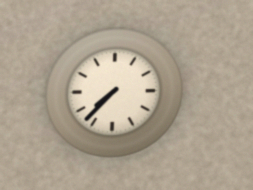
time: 7:37
